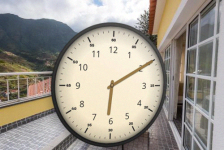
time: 6:10
